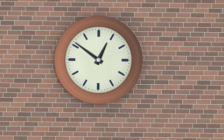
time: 12:51
